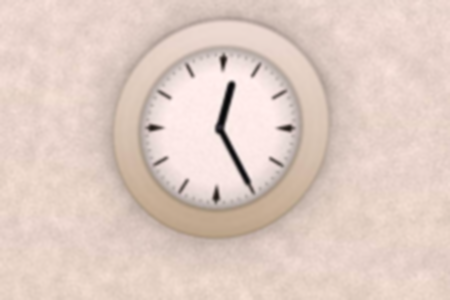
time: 12:25
